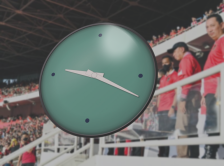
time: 9:19
